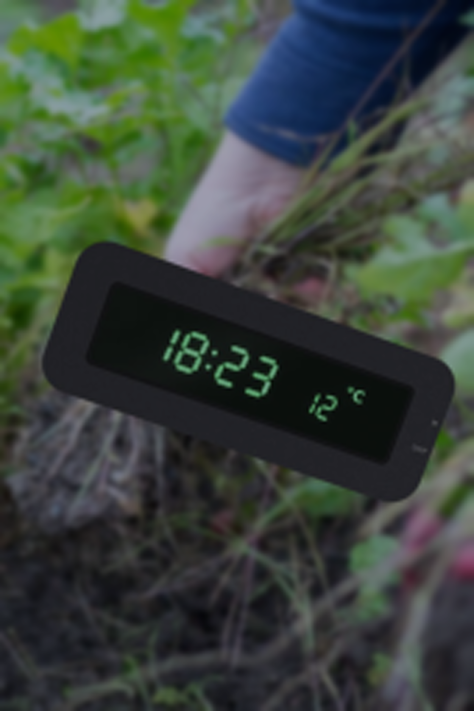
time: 18:23
